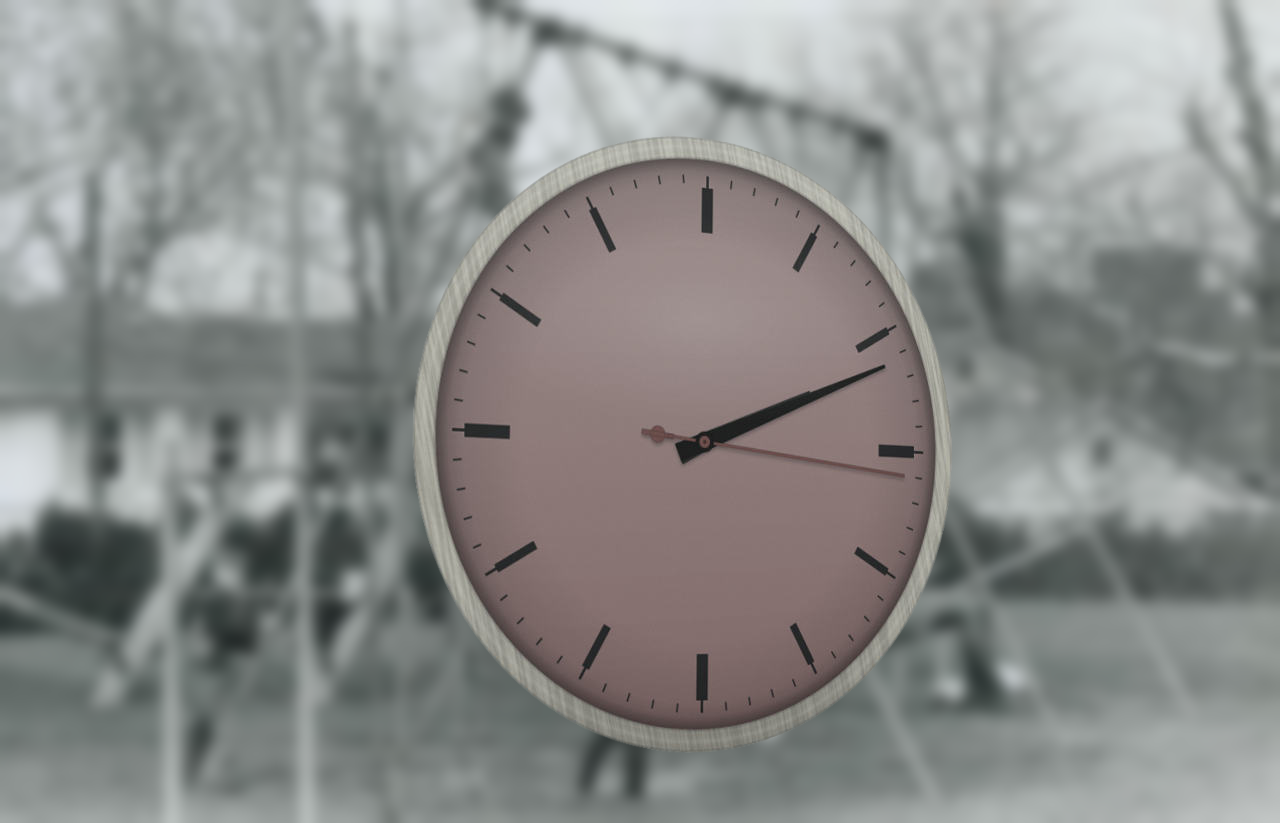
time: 2:11:16
